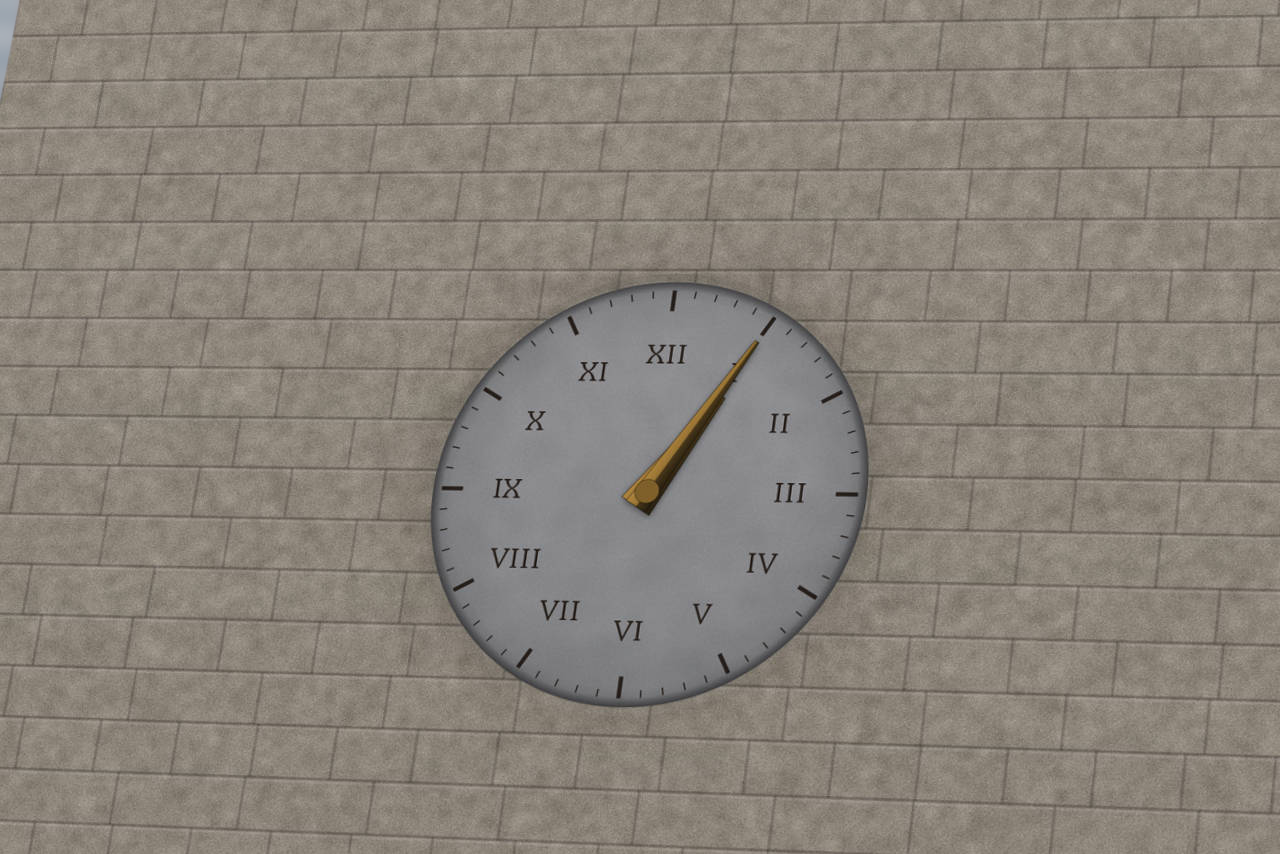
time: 1:05
